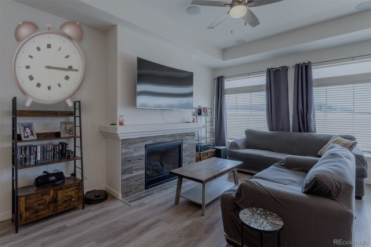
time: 3:16
